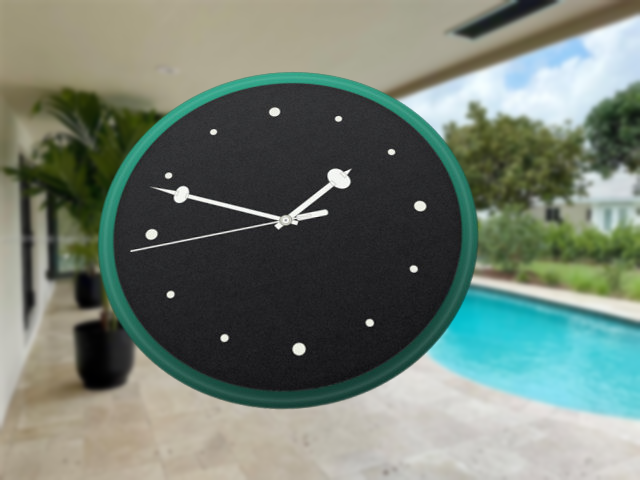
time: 1:48:44
